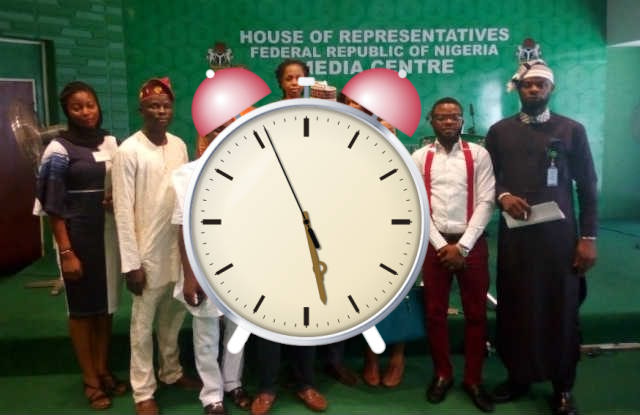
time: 5:27:56
